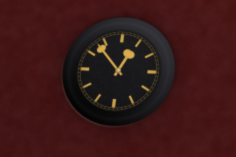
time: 12:53
